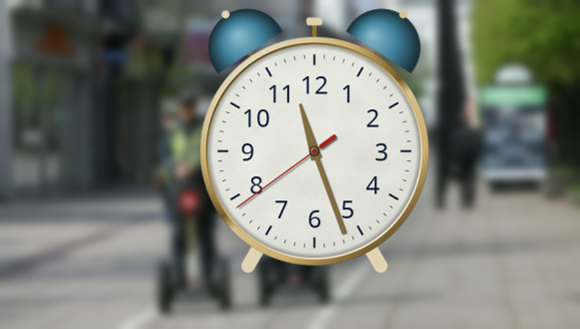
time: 11:26:39
